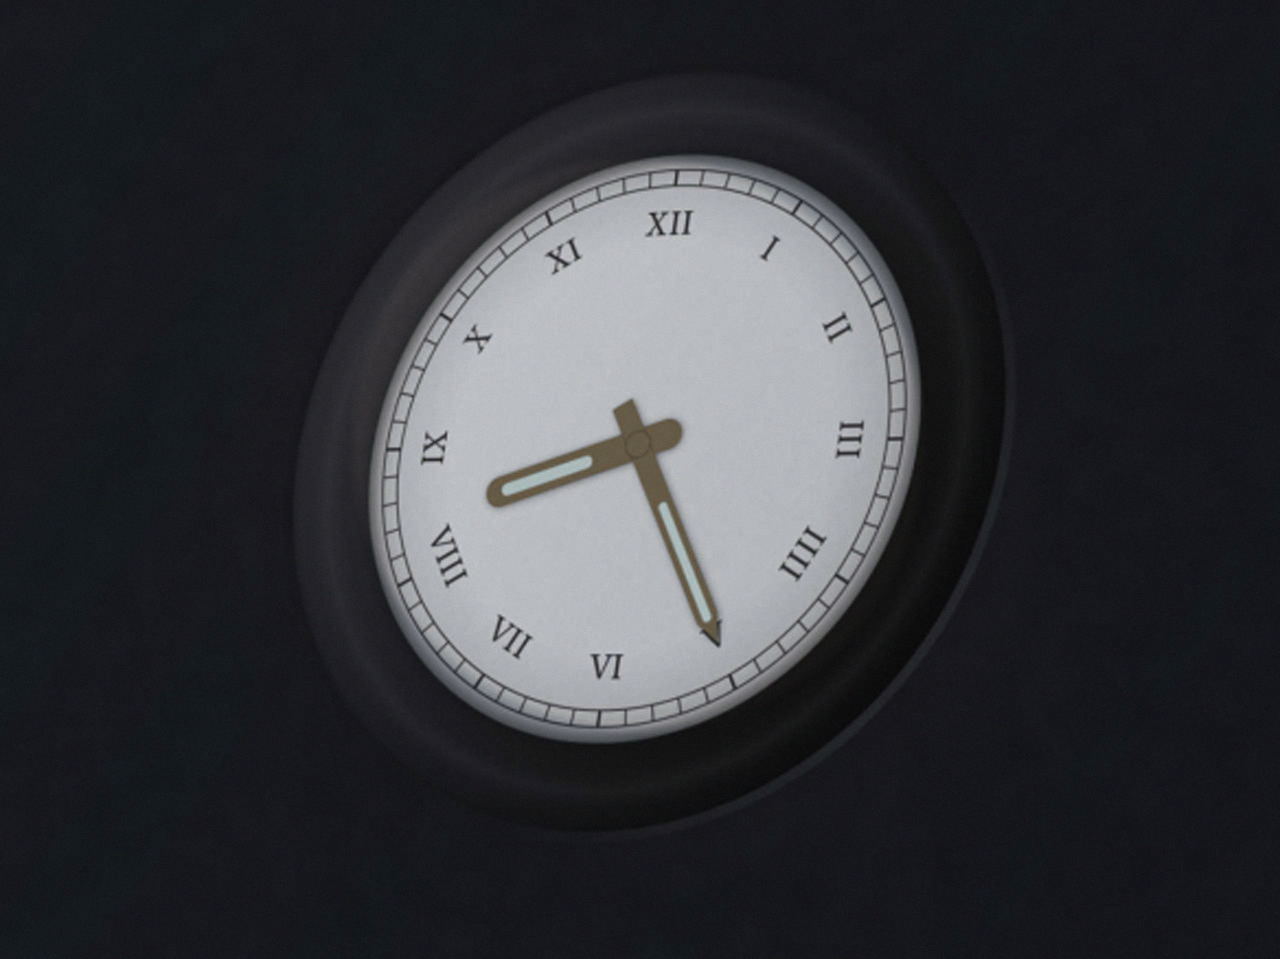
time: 8:25
